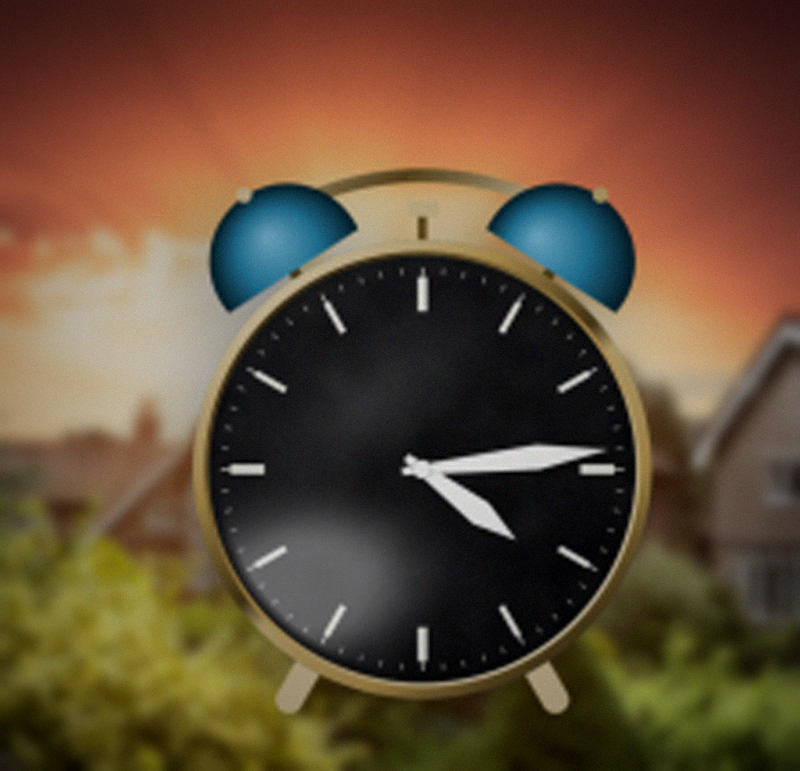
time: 4:14
